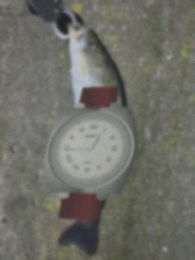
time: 12:45
